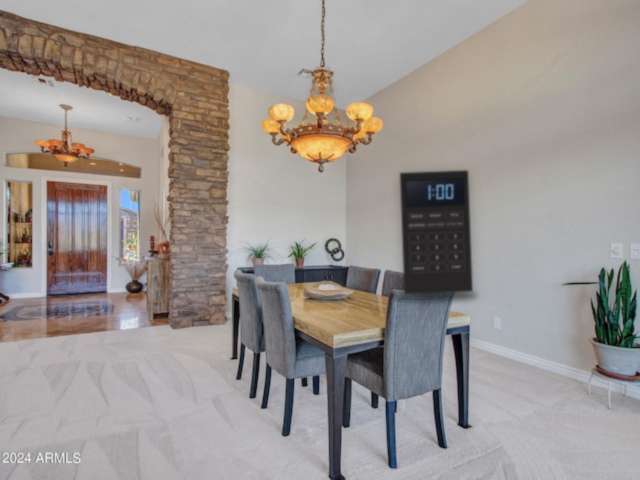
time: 1:00
